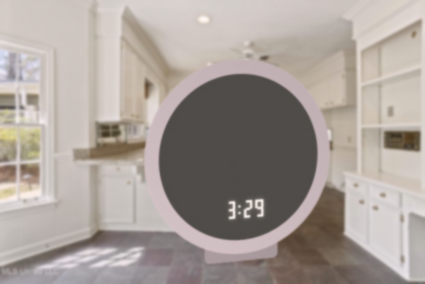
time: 3:29
